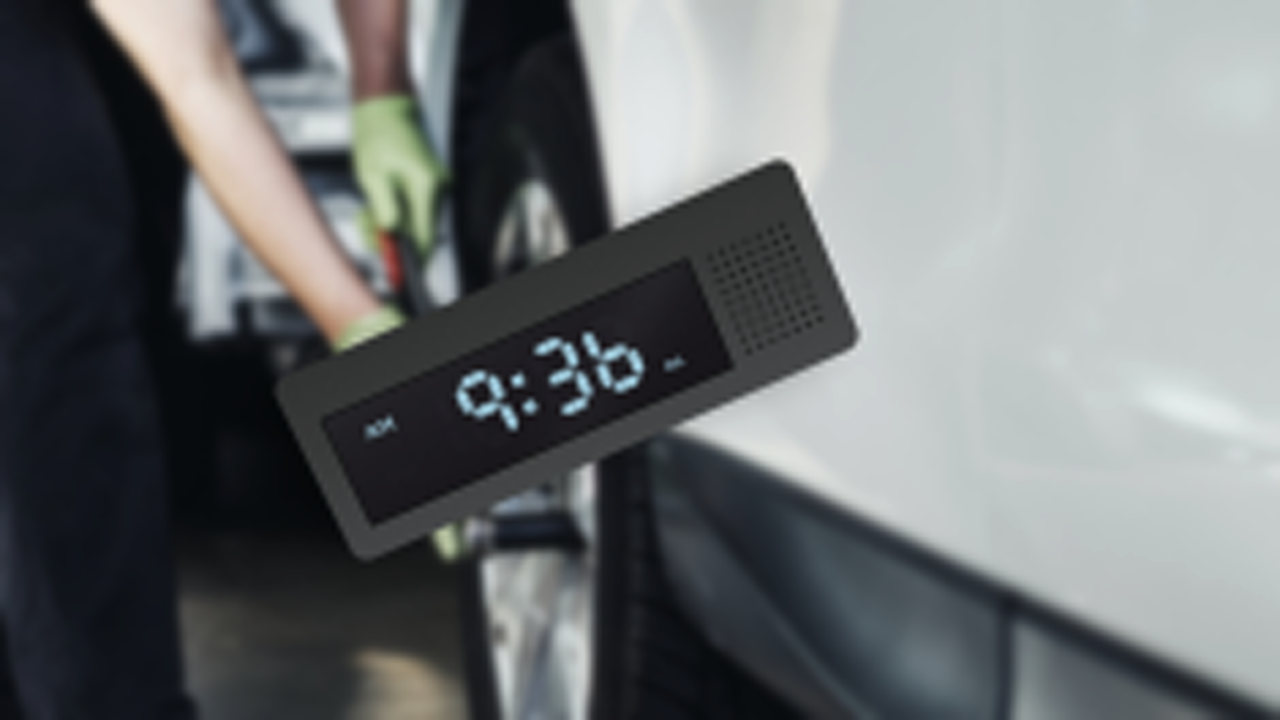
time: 9:36
